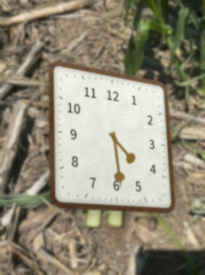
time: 4:29
